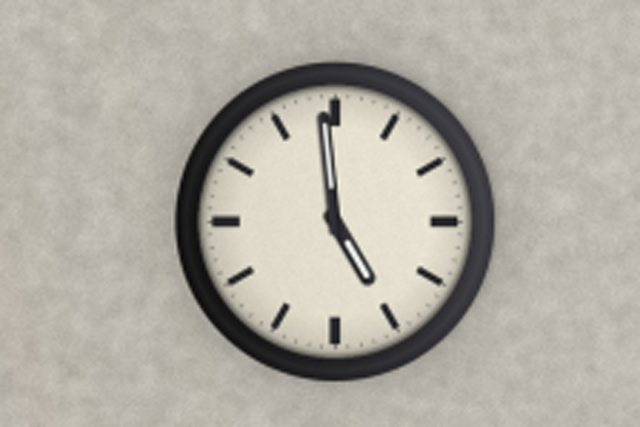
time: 4:59
